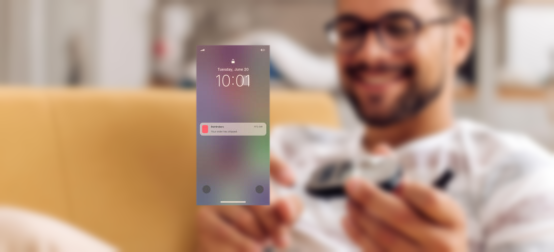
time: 10:01
